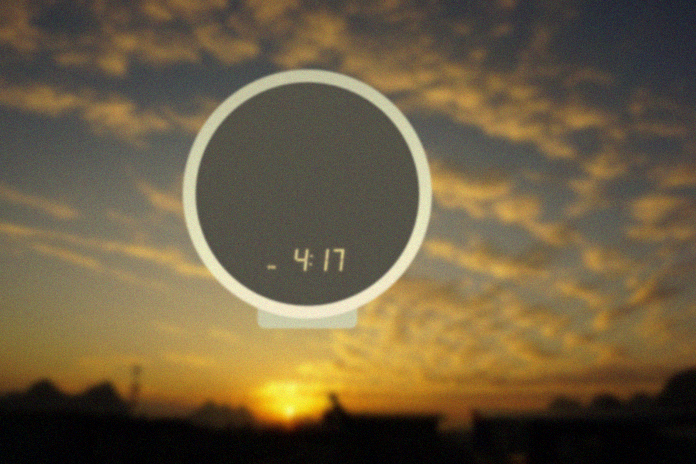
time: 4:17
